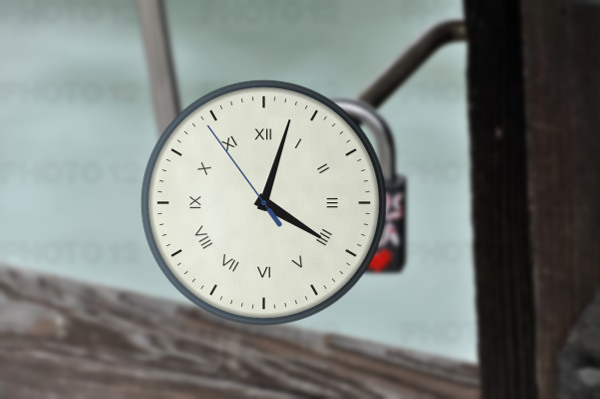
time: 4:02:54
